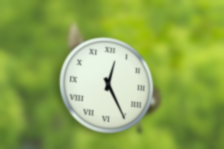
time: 12:25
